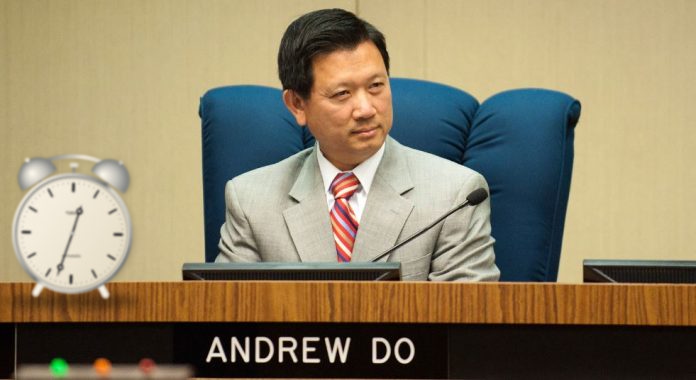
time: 12:33
